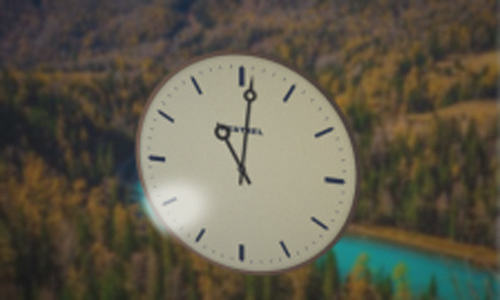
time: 11:01
